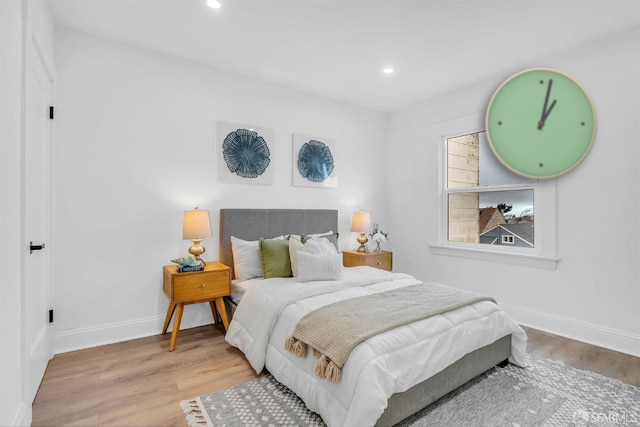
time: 1:02
